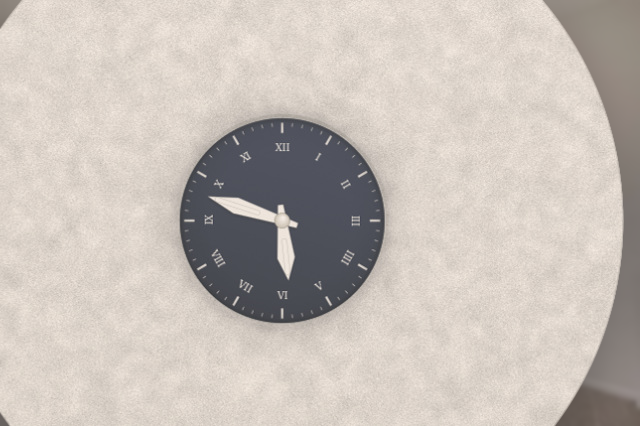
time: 5:48
